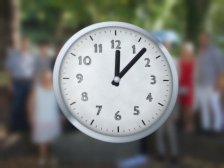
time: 12:07
